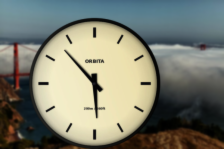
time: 5:53
